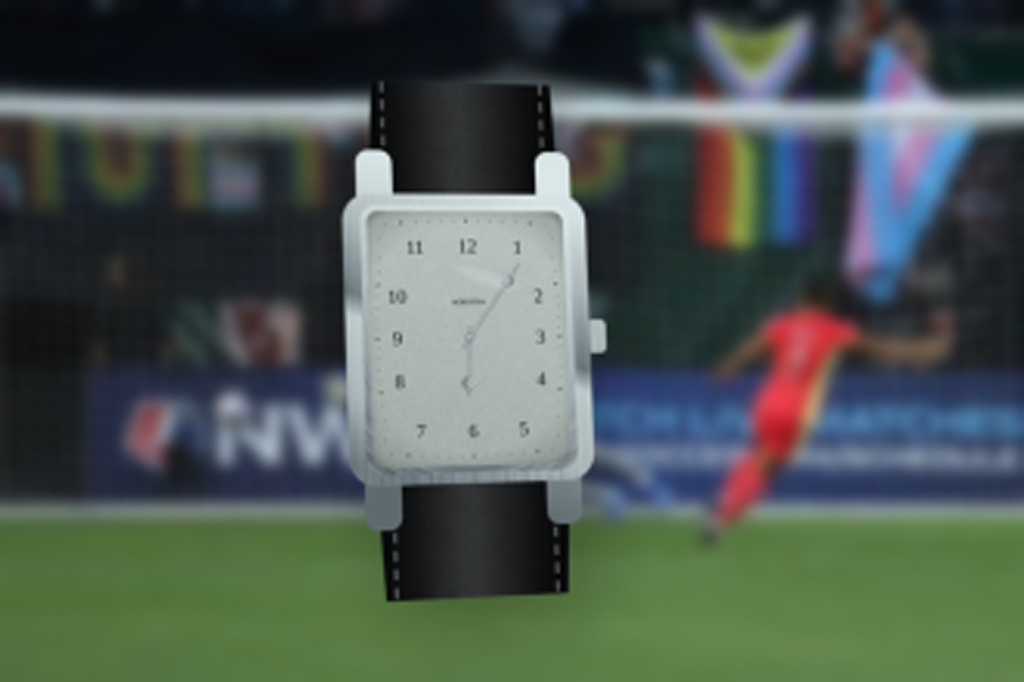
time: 6:06
